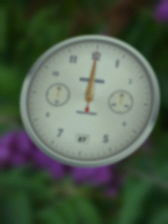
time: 12:00
